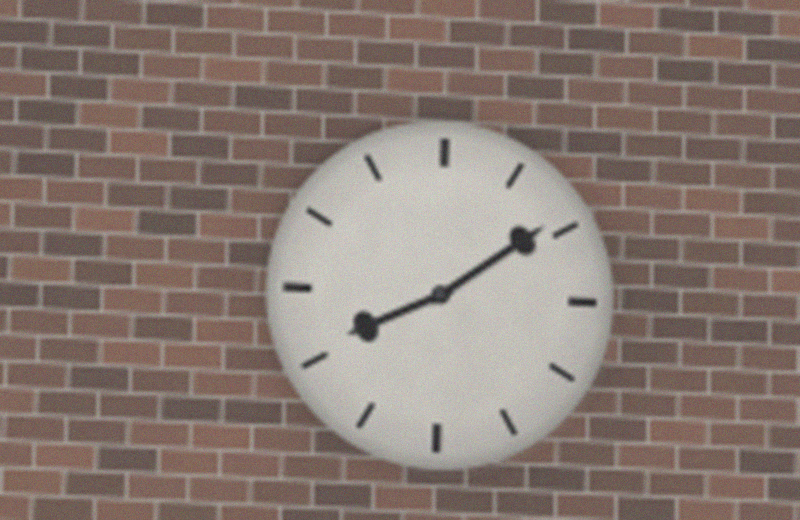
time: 8:09
